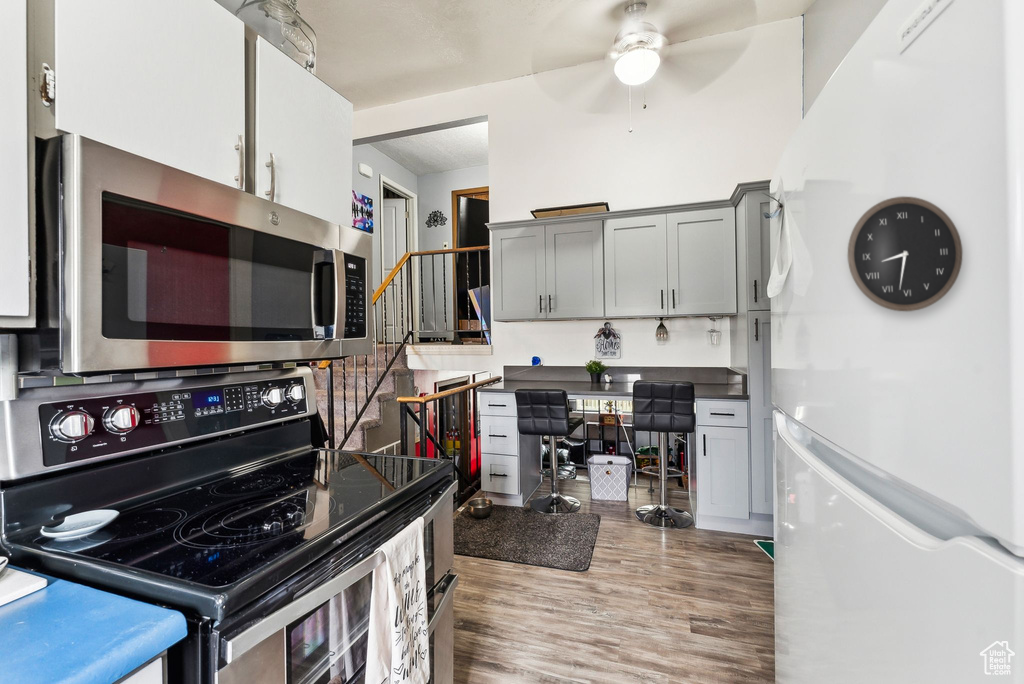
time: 8:32
